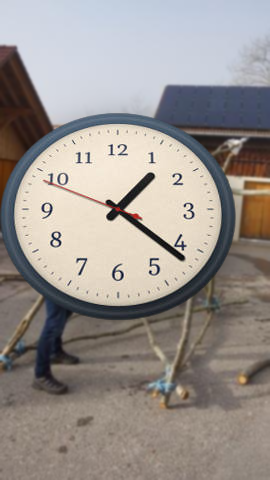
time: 1:21:49
